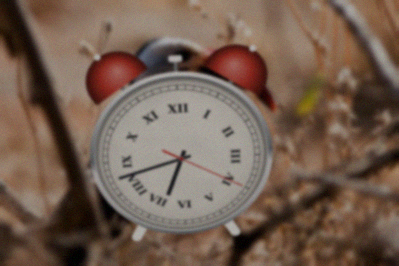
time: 6:42:20
